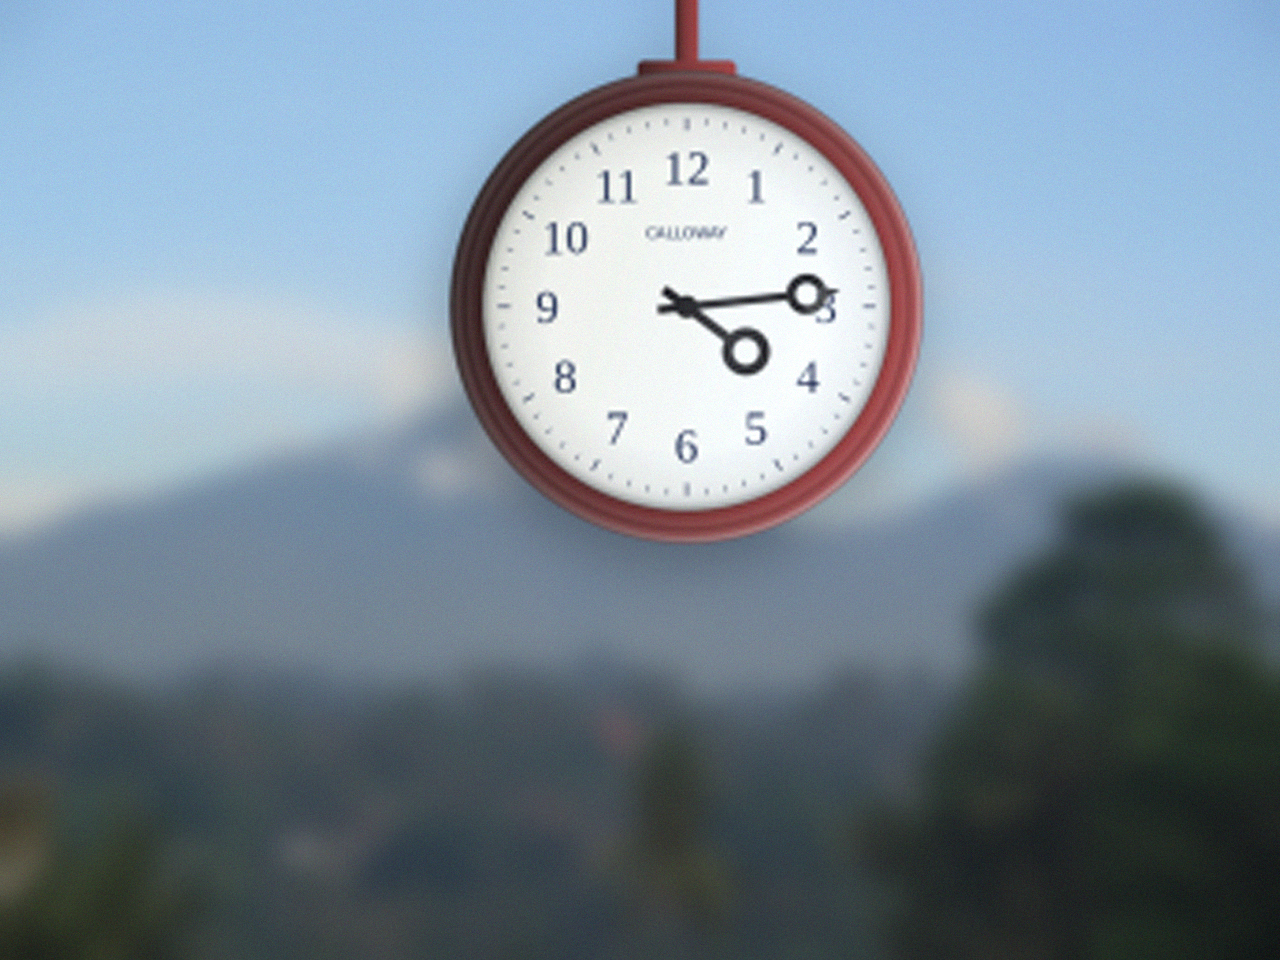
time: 4:14
